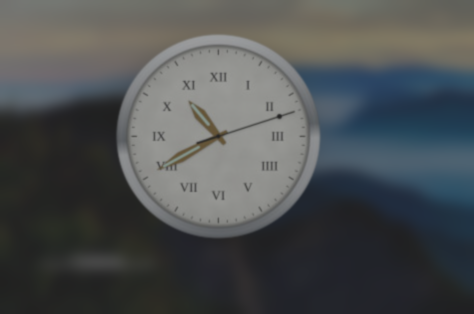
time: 10:40:12
